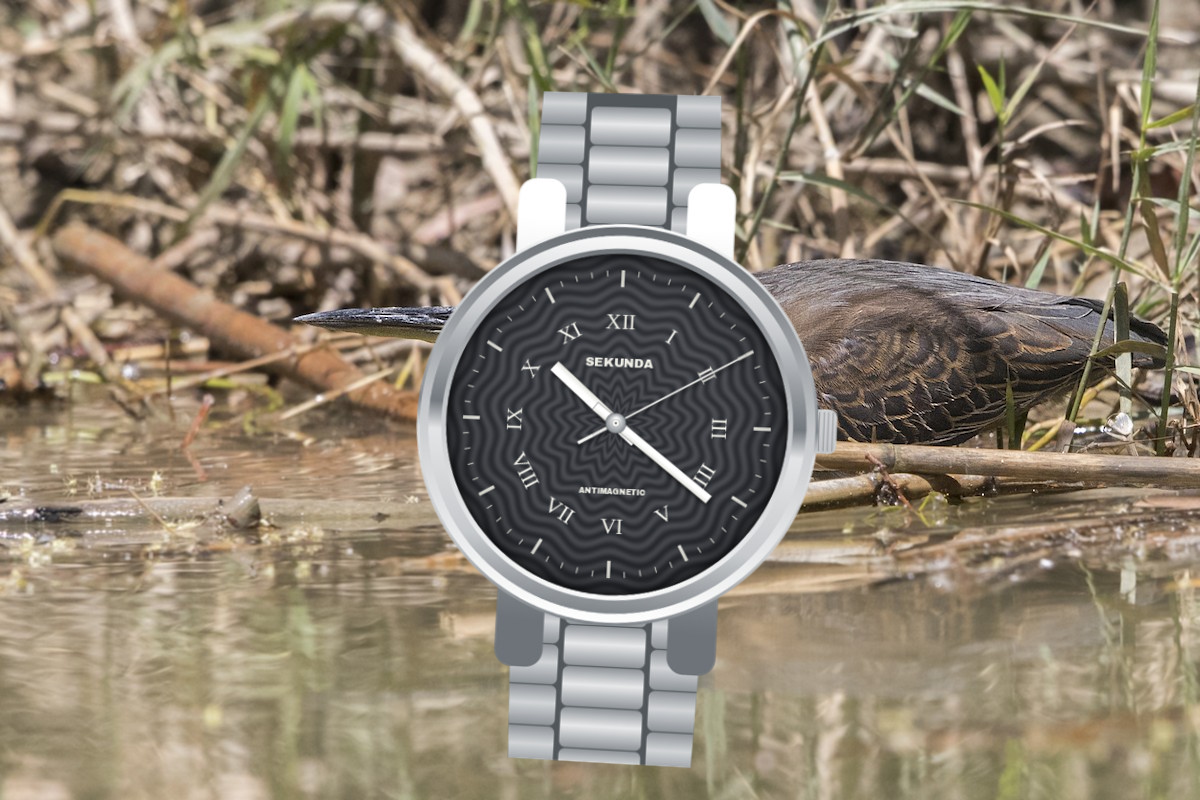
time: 10:21:10
